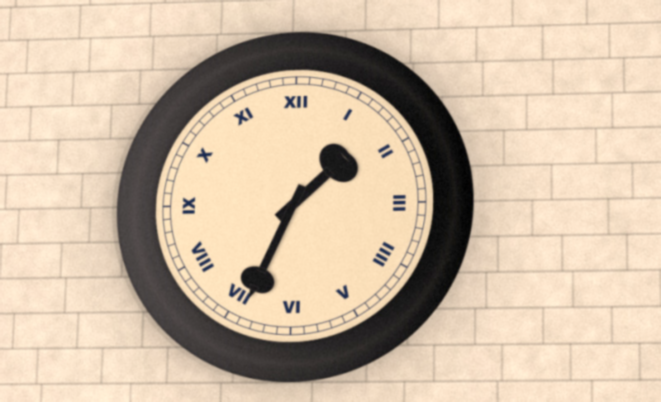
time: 1:34
